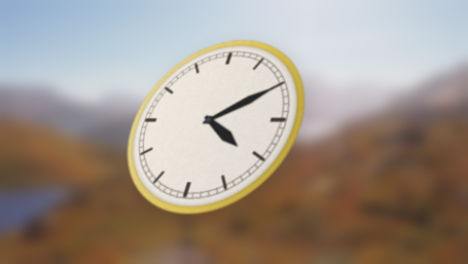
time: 4:10
